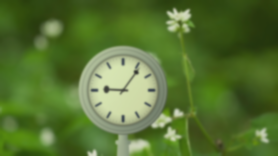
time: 9:06
